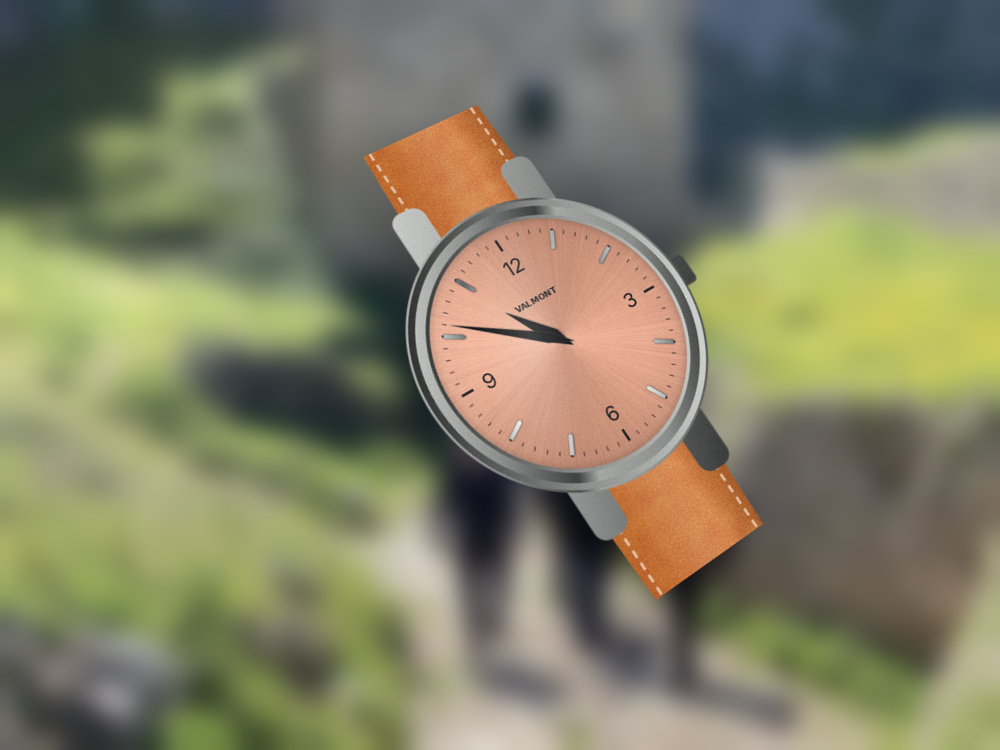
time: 10:51
